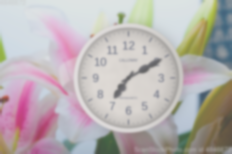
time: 7:10
